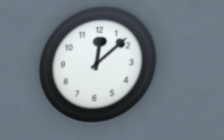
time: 12:08
